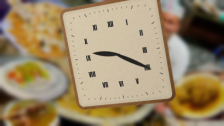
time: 9:20
